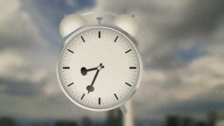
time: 8:34
